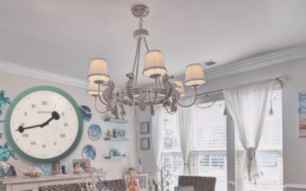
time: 1:43
